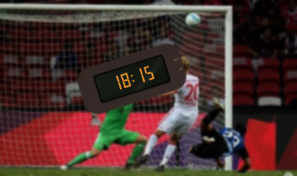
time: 18:15
